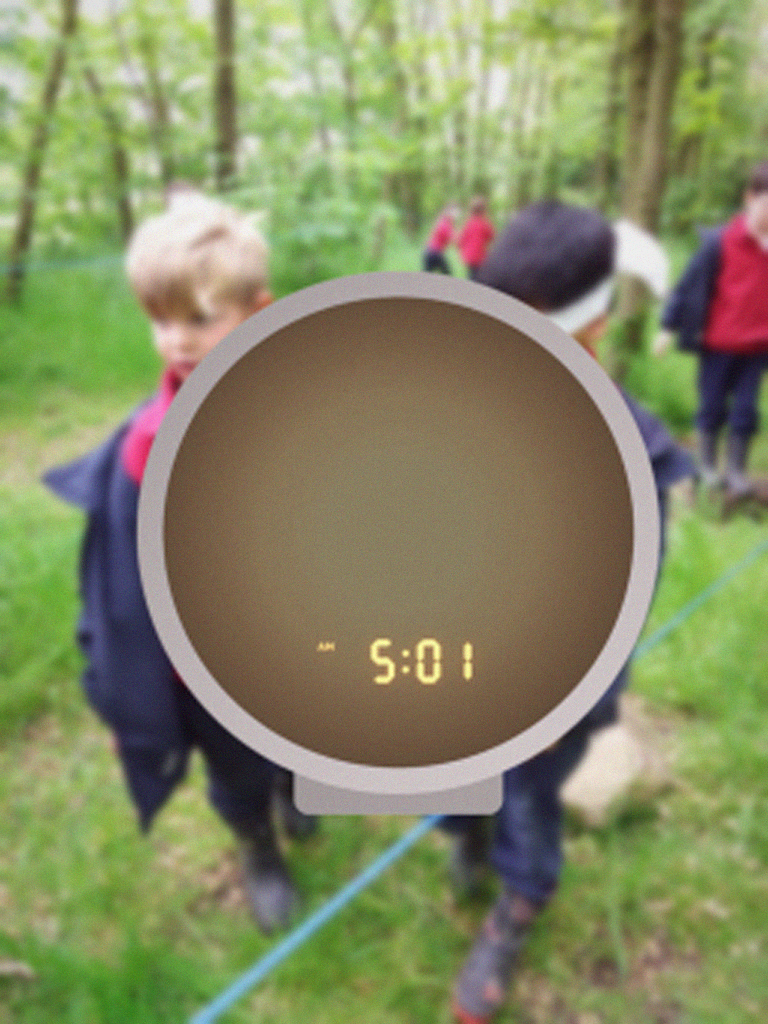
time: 5:01
